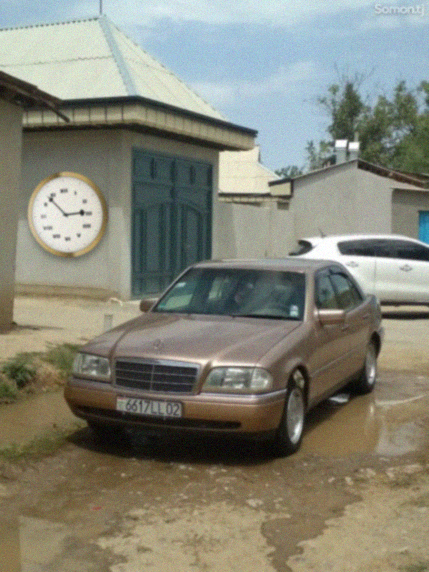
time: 2:53
